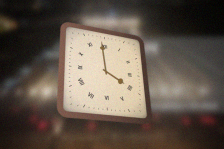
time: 3:59
